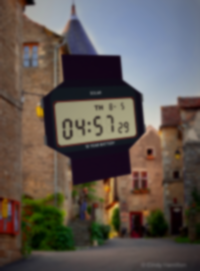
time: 4:57
